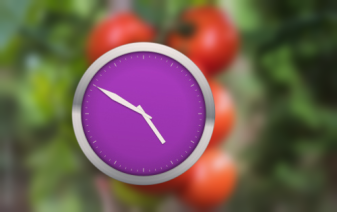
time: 4:50
